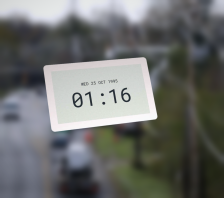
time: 1:16
